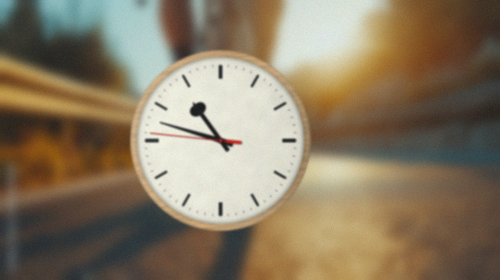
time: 10:47:46
